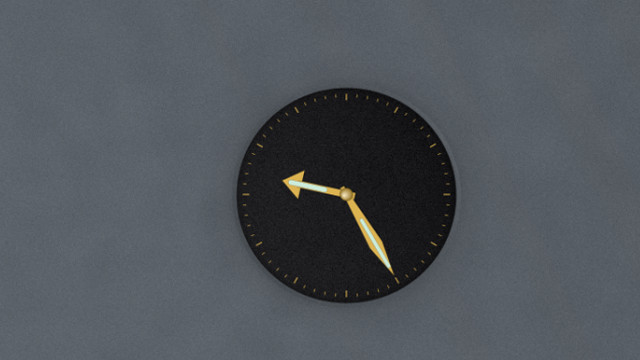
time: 9:25
